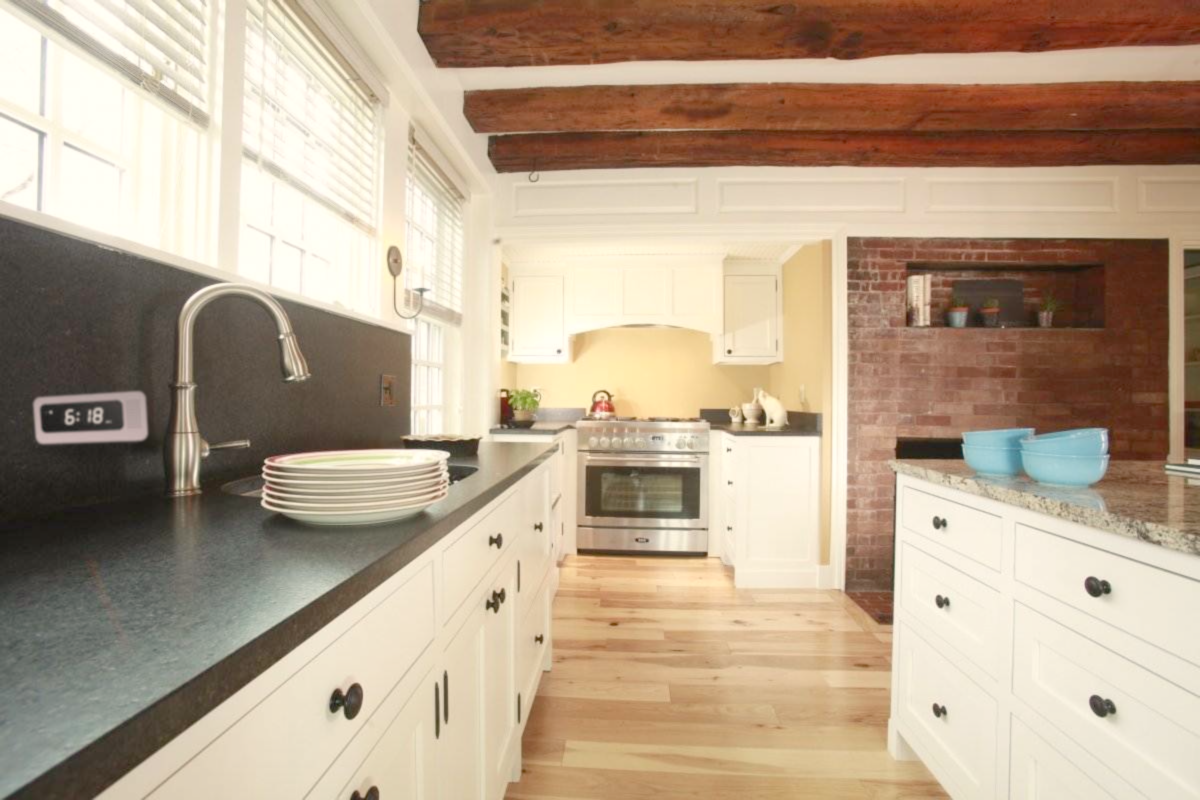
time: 6:18
